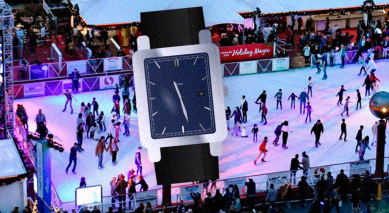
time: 11:28
